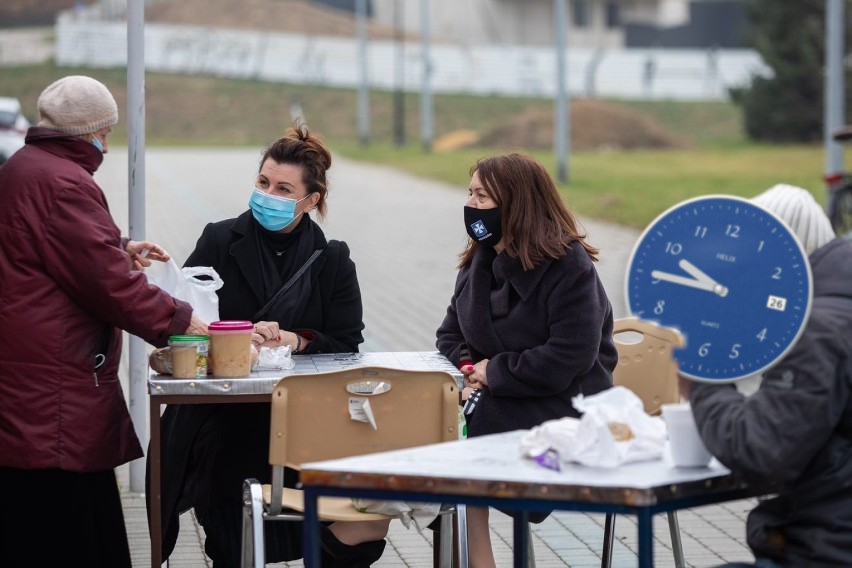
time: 9:45
